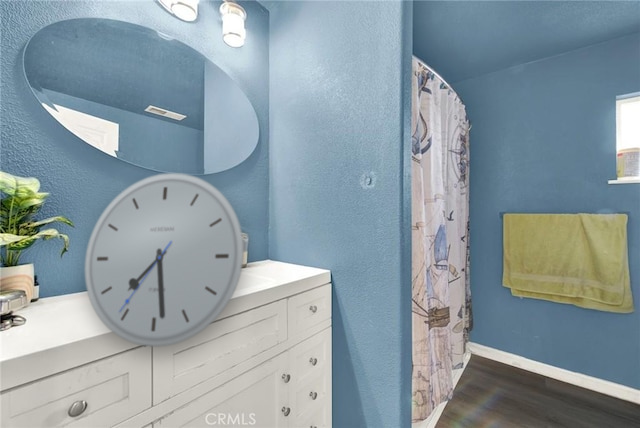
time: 7:28:36
